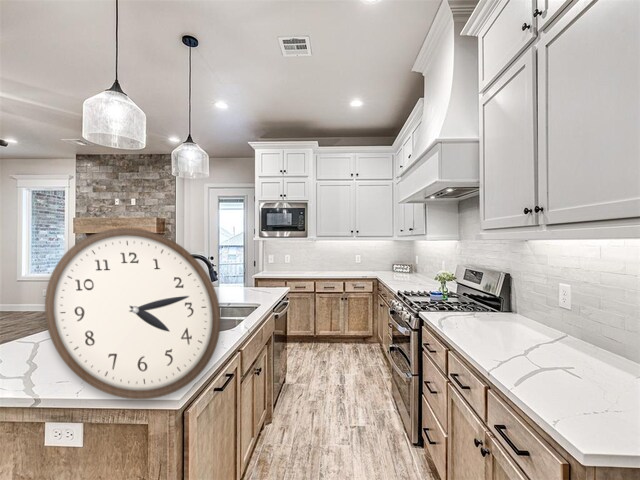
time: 4:13
